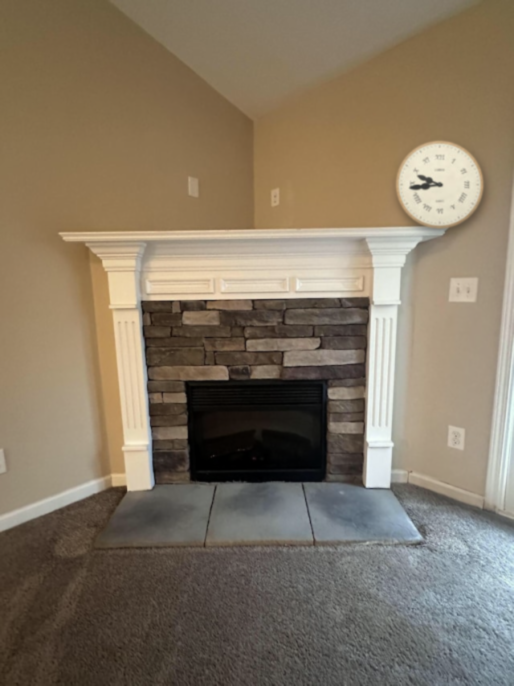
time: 9:44
